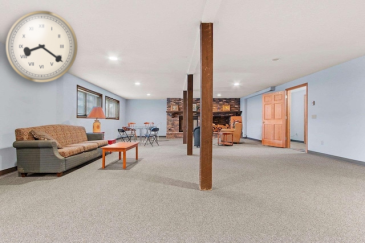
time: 8:21
